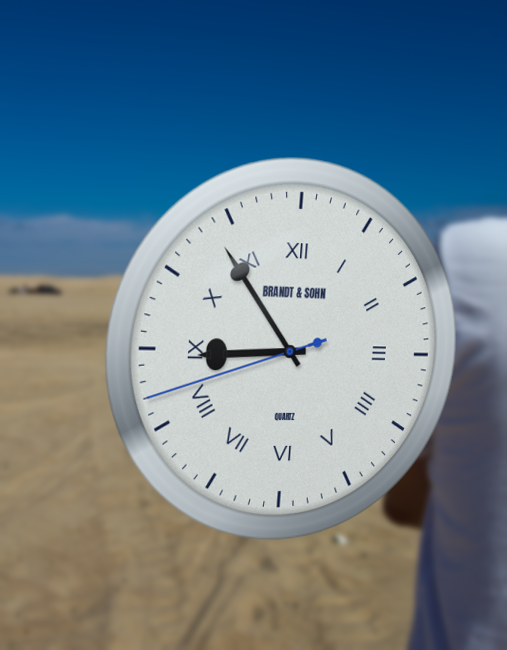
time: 8:53:42
